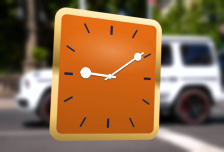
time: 9:09
